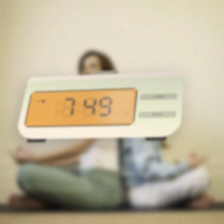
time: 7:49
